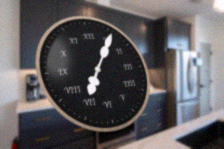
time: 7:06
